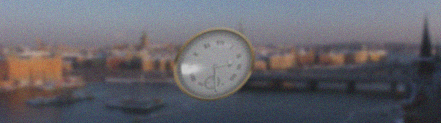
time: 2:28
